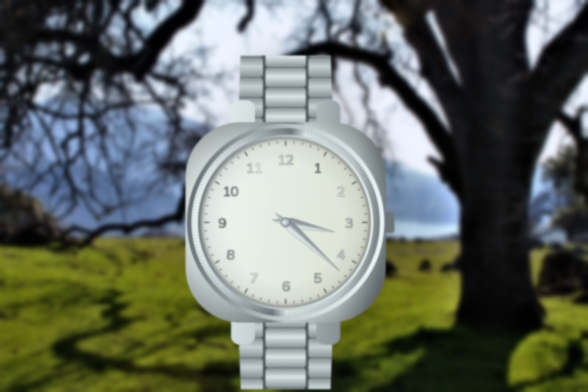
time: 3:22
